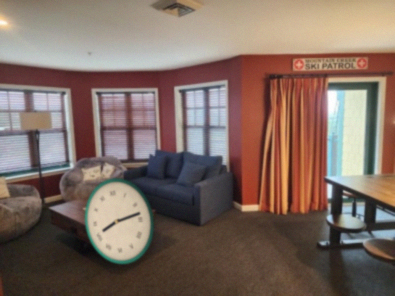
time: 8:13
